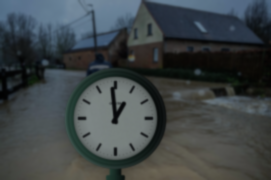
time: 12:59
